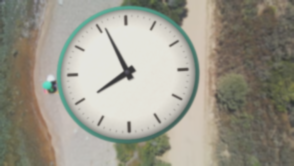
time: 7:56
